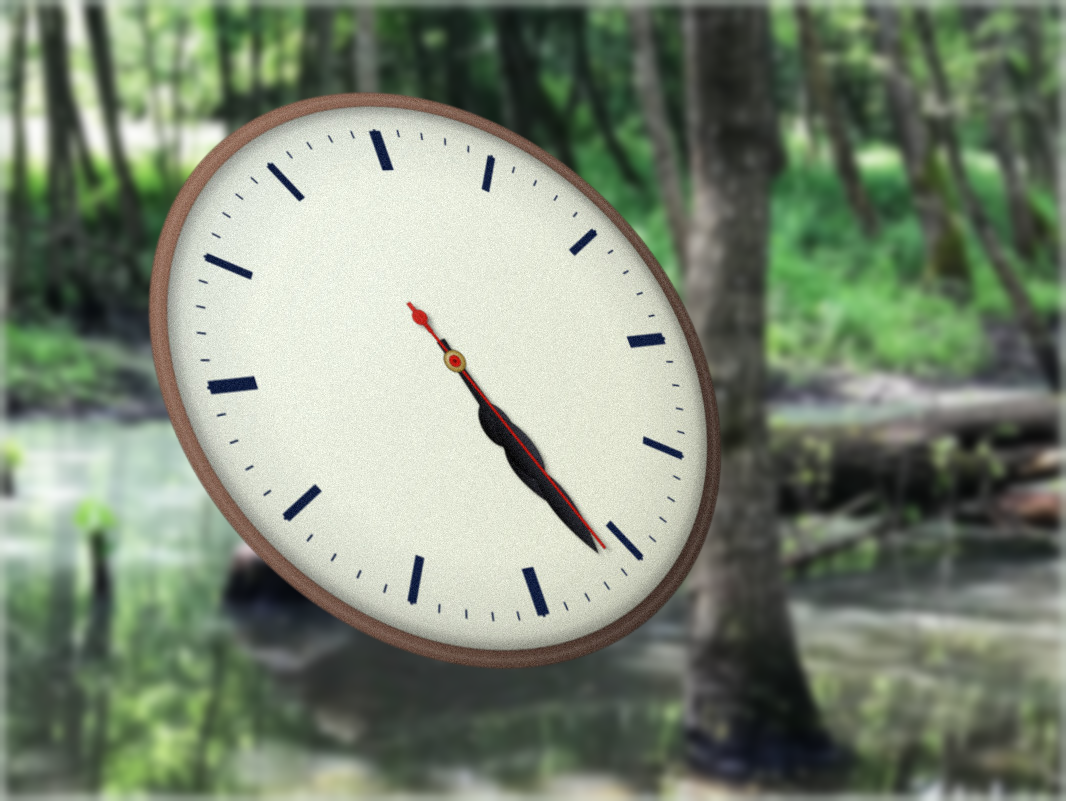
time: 5:26:26
